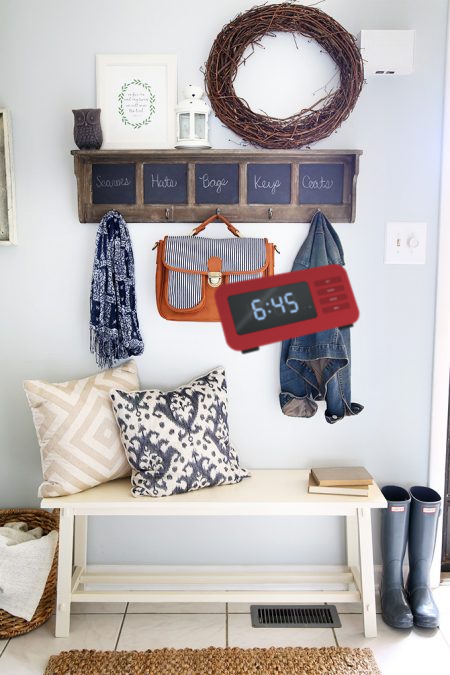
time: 6:45
